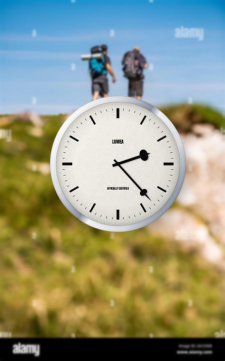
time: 2:23
